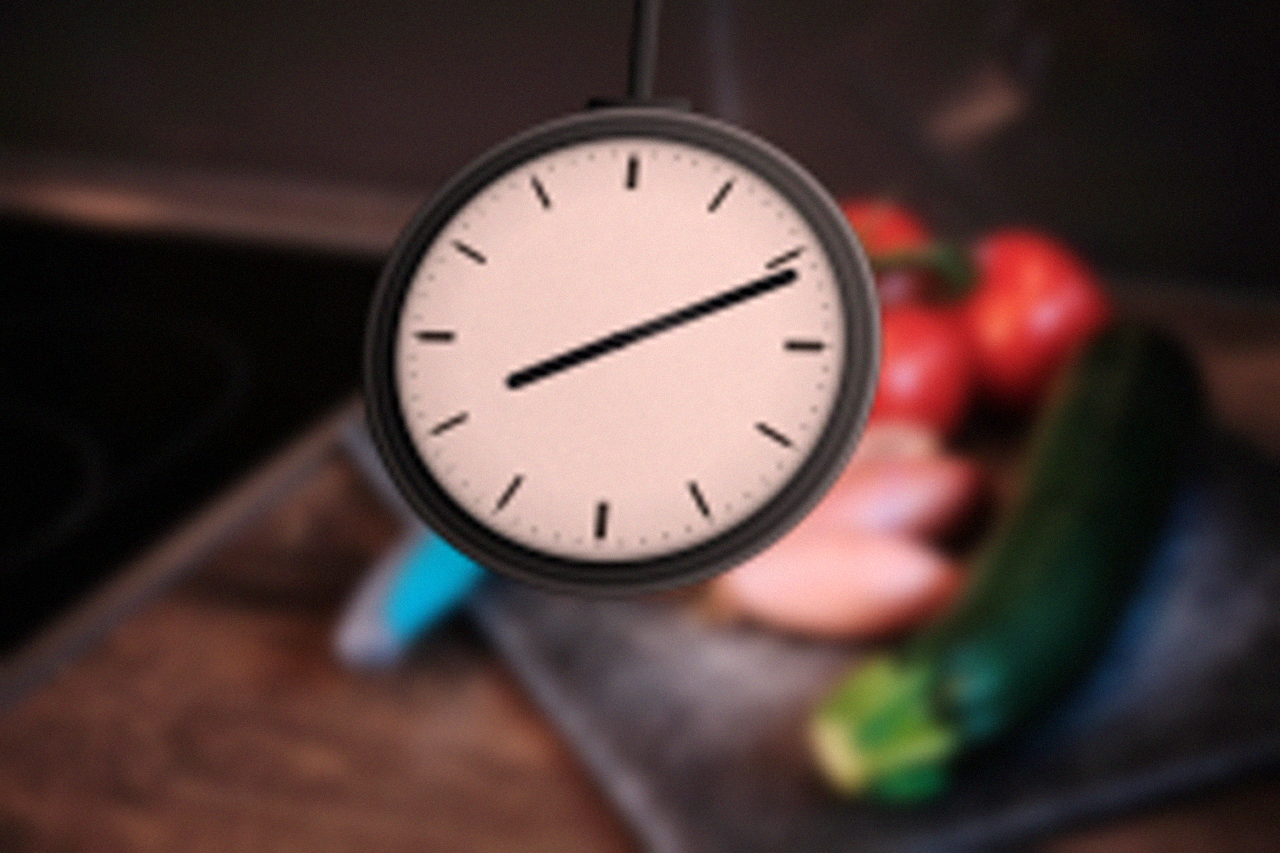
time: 8:11
